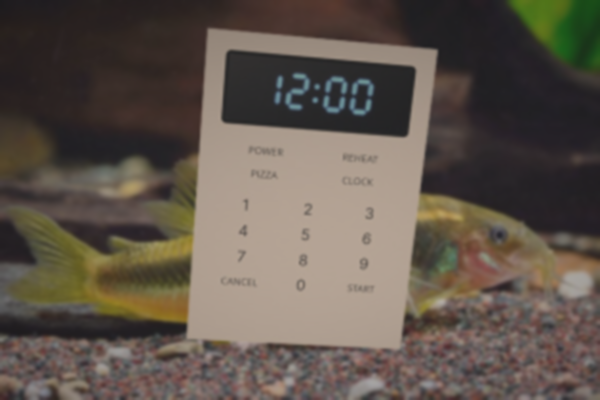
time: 12:00
